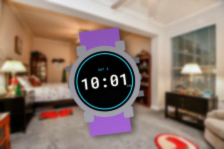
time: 10:01
